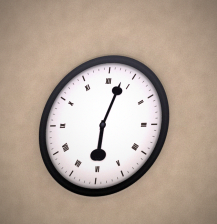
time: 6:03
